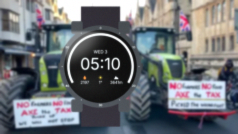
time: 5:10
